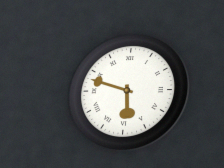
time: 5:48
